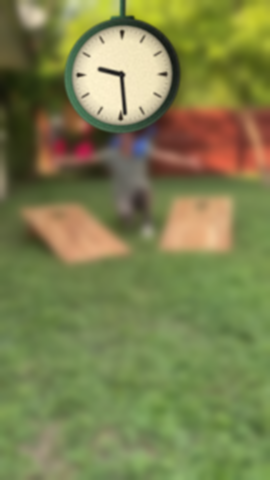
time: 9:29
